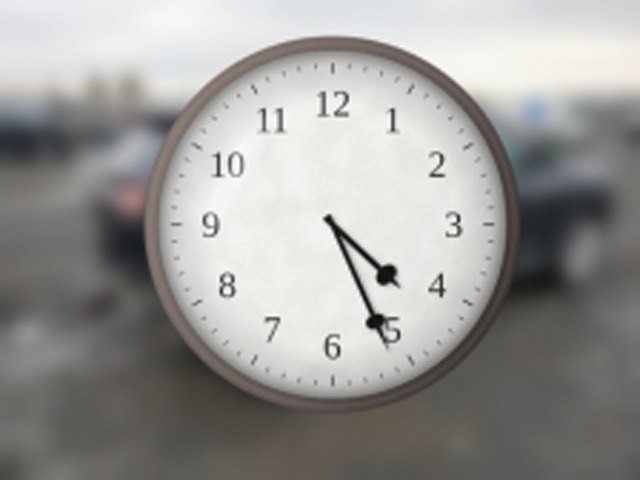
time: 4:26
